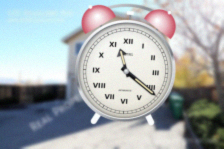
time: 11:21
